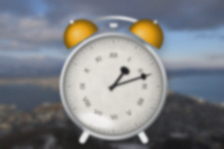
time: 1:12
